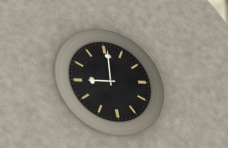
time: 9:01
